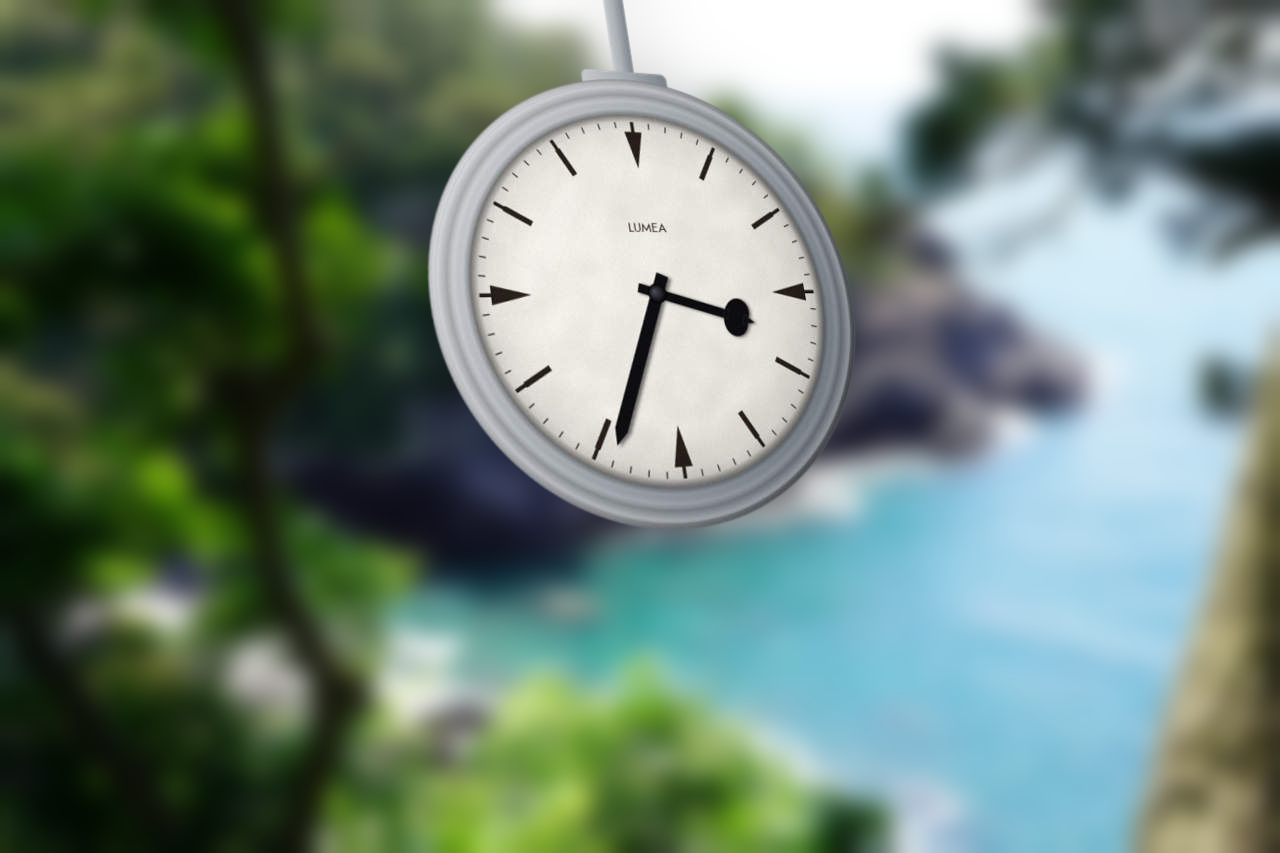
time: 3:34
